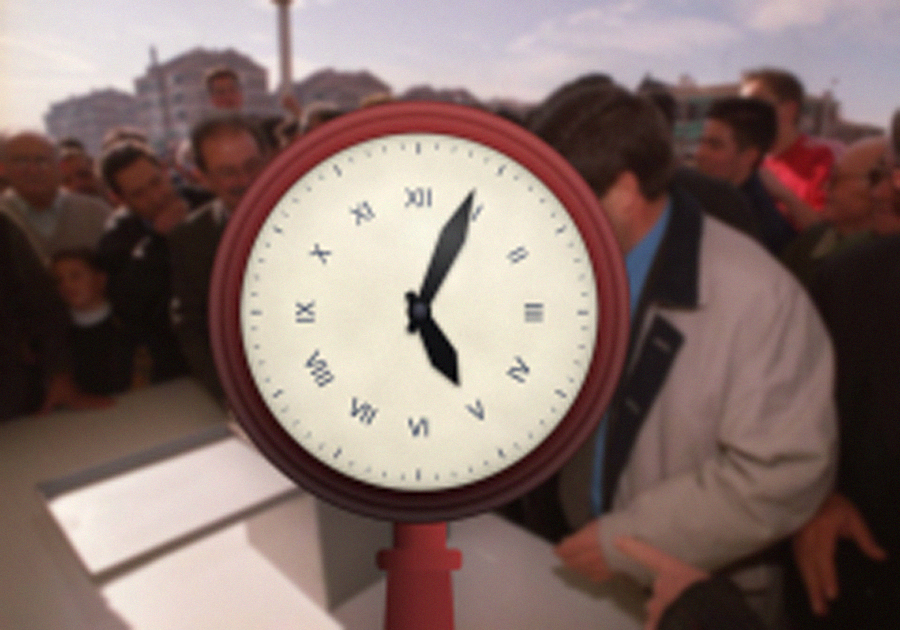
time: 5:04
